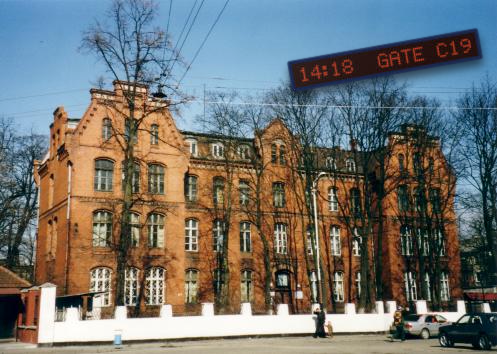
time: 14:18
